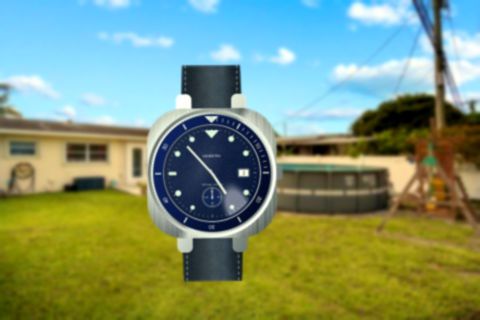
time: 4:53
